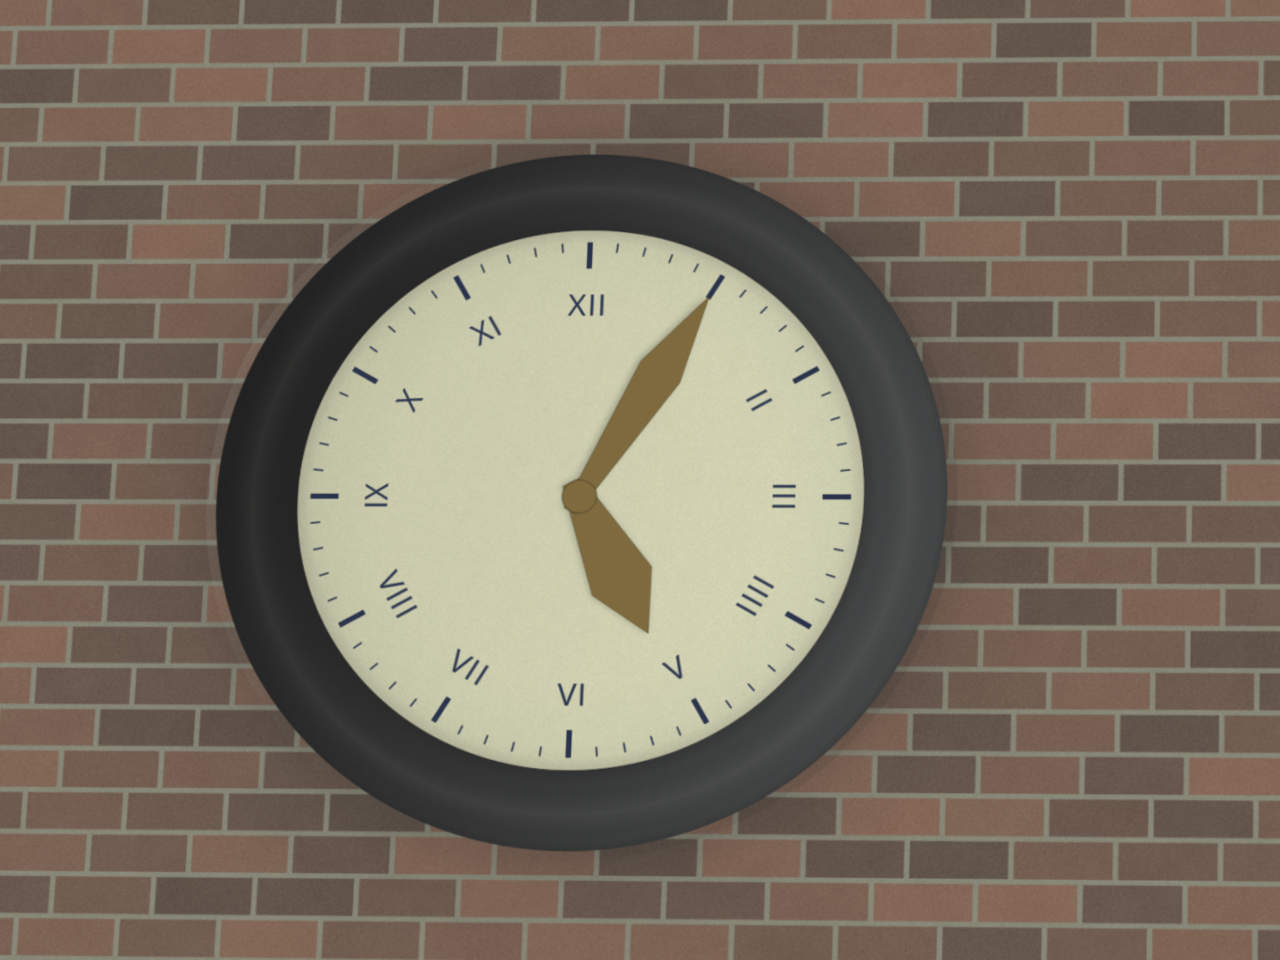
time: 5:05
